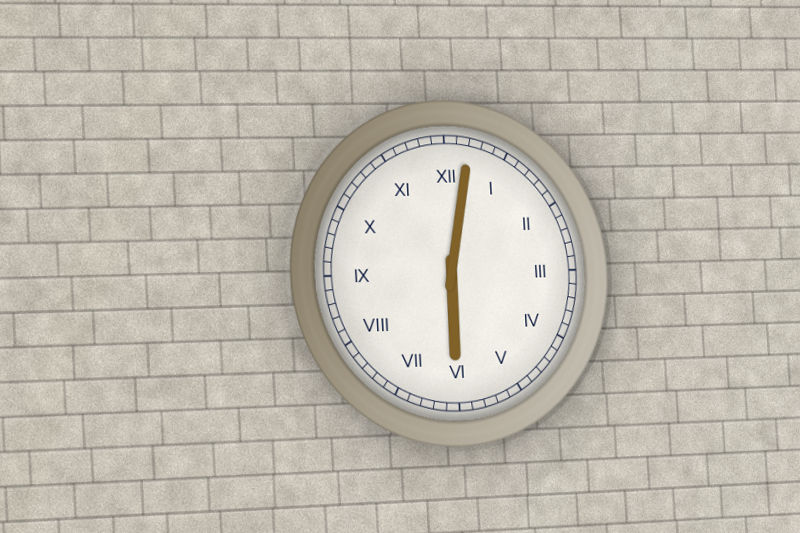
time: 6:02
